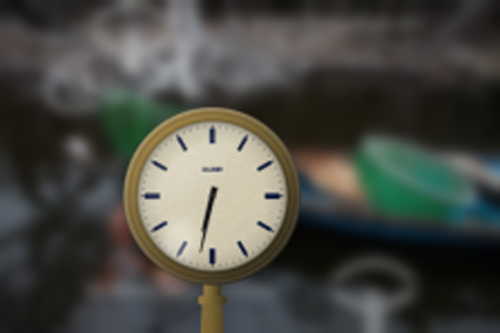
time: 6:32
